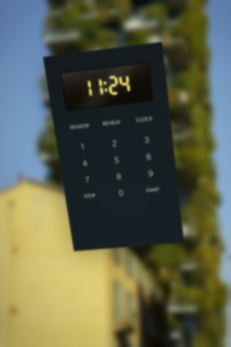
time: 11:24
